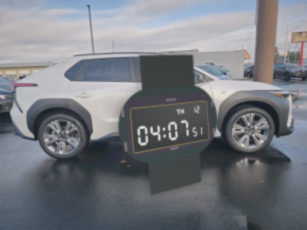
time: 4:07
